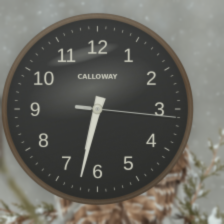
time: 6:32:16
